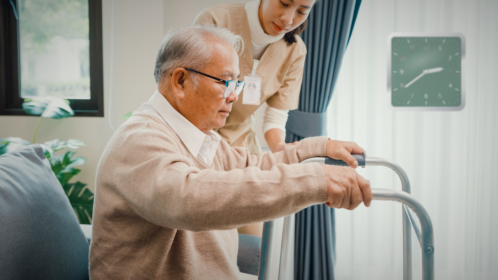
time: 2:39
